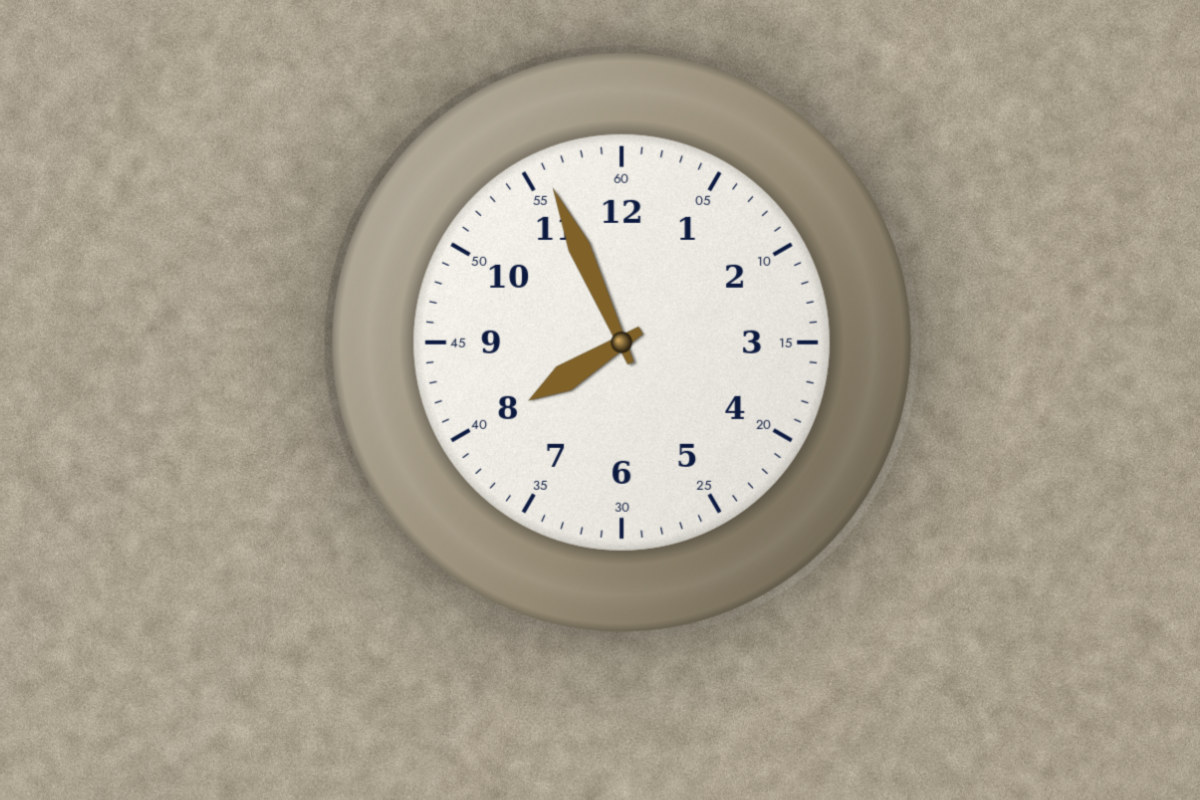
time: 7:56
